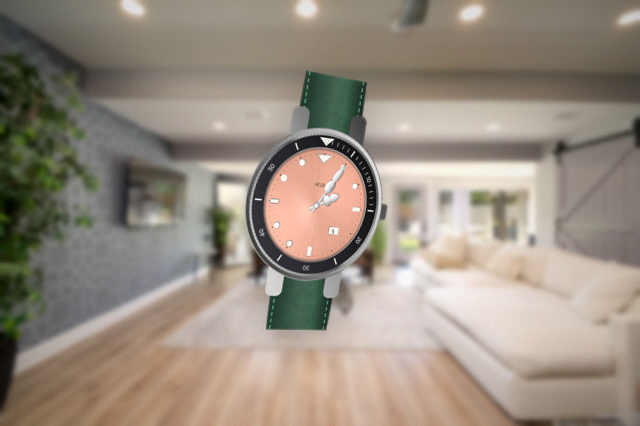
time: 2:05
